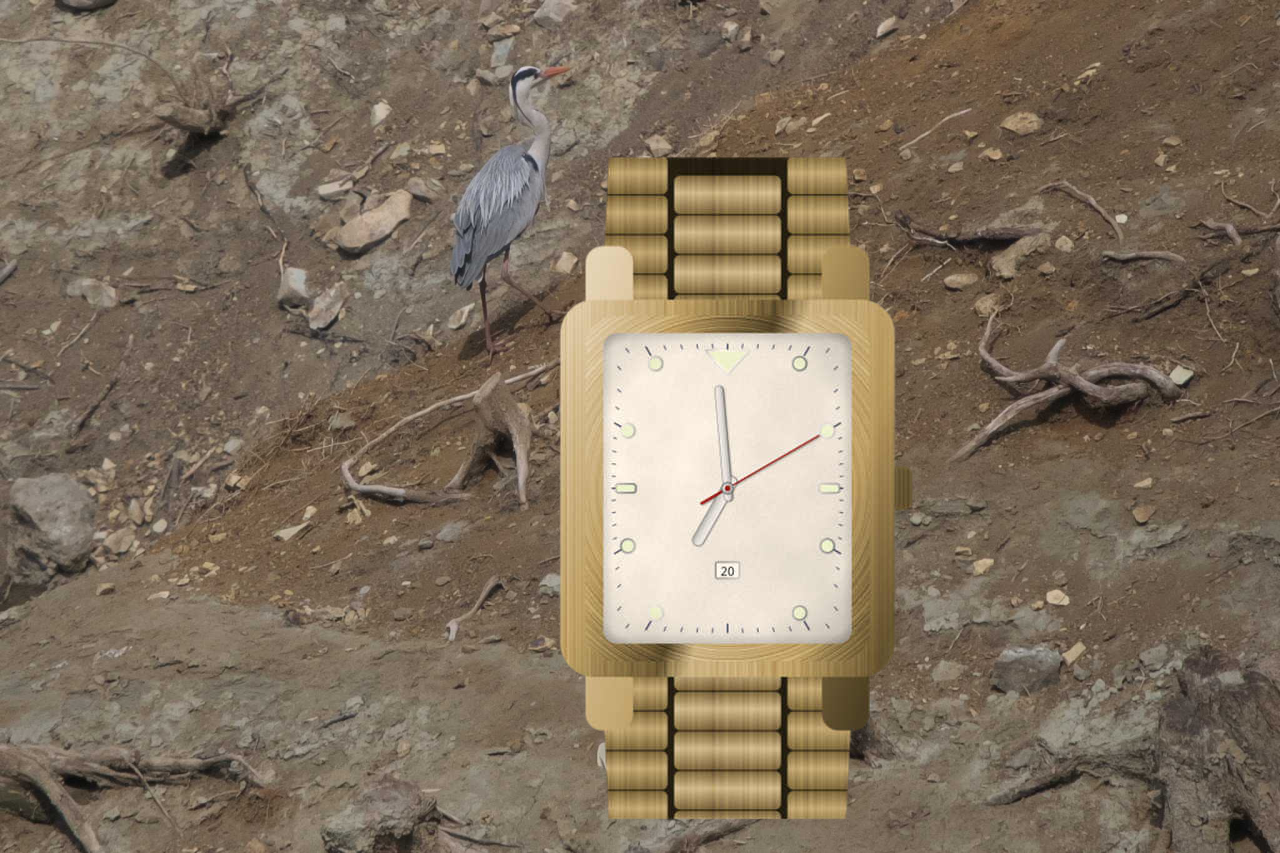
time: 6:59:10
